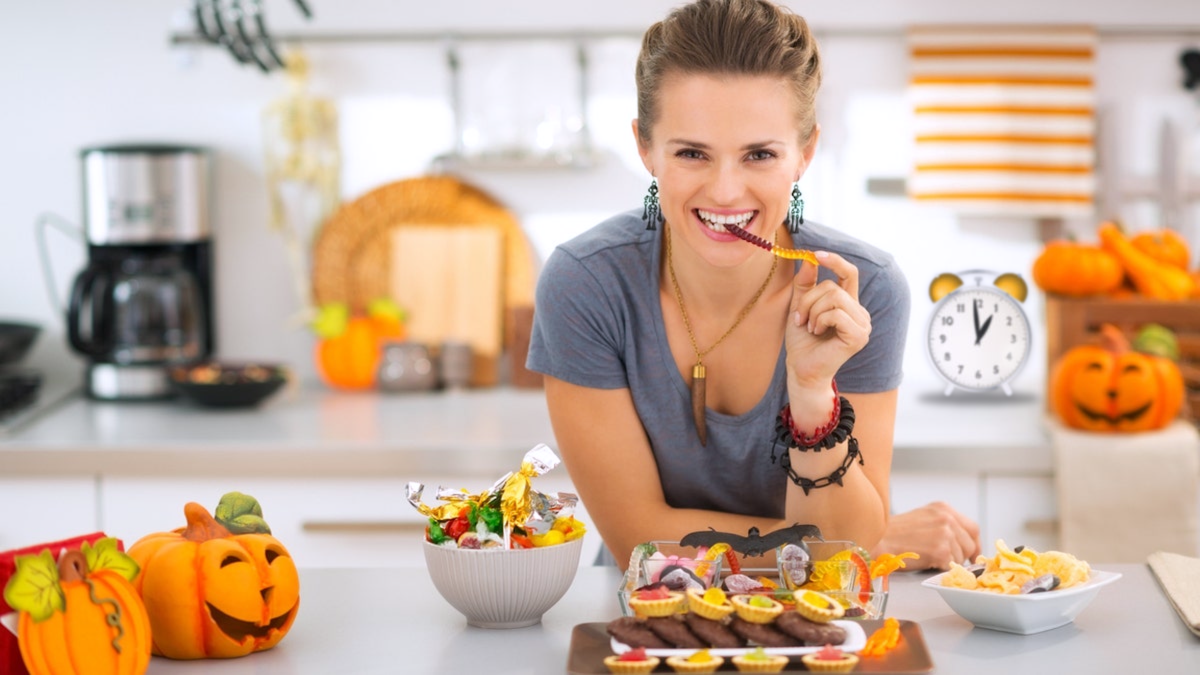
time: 12:59
